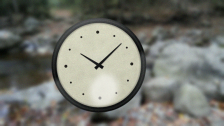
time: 10:08
